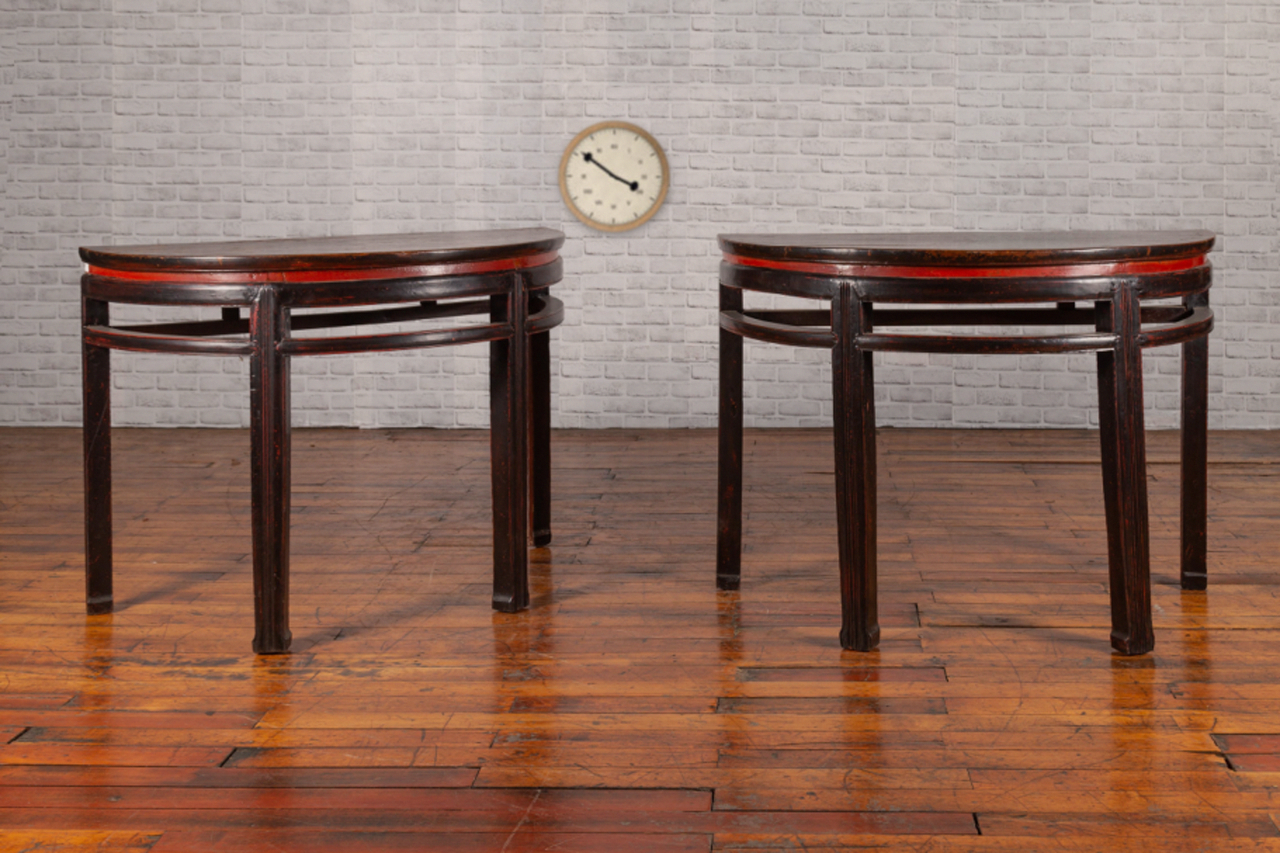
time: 3:51
